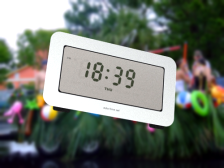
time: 18:39
